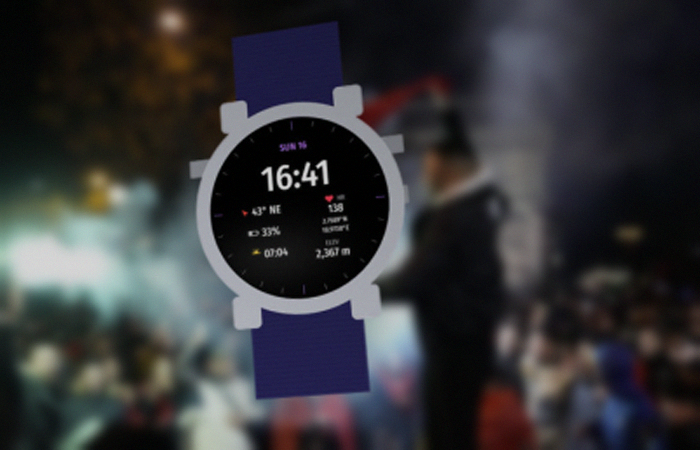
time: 16:41
